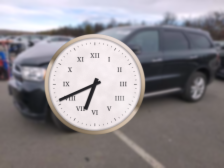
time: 6:41
